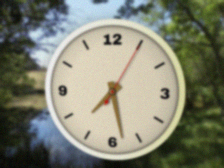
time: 7:28:05
